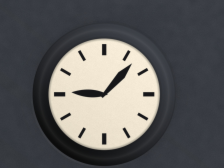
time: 9:07
